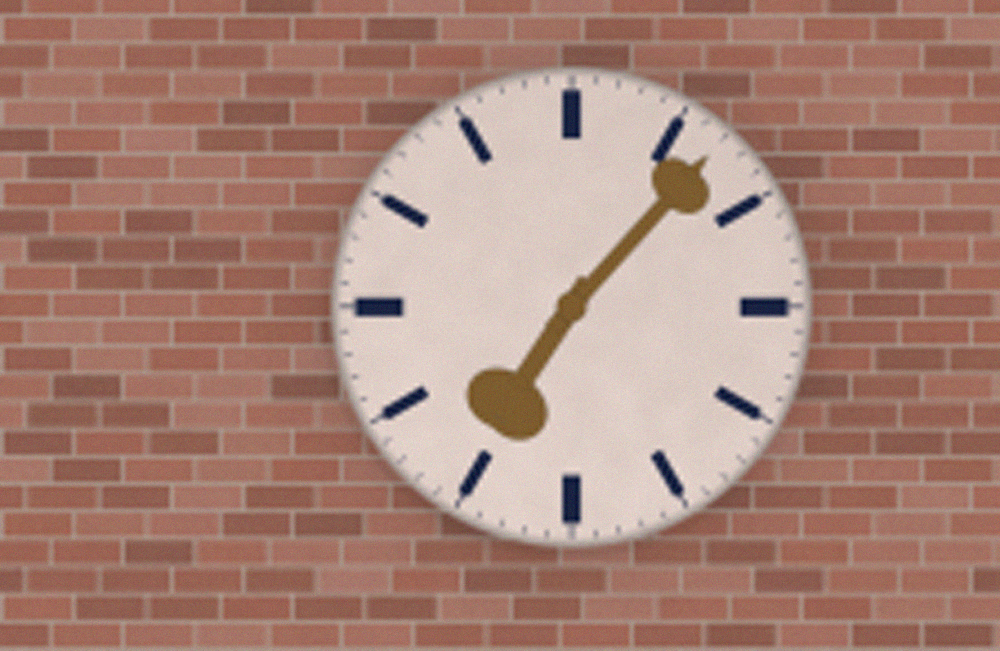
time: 7:07
